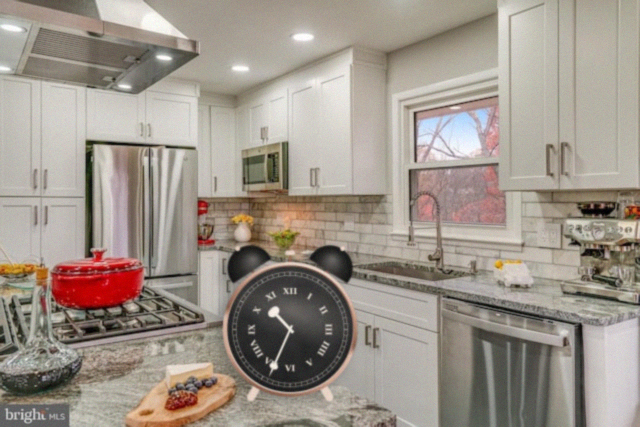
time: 10:34
